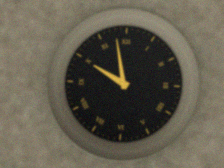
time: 9:58
